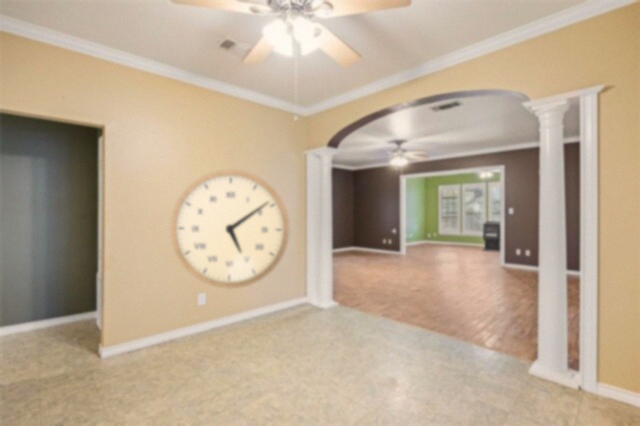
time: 5:09
